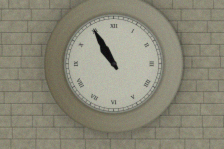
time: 10:55
